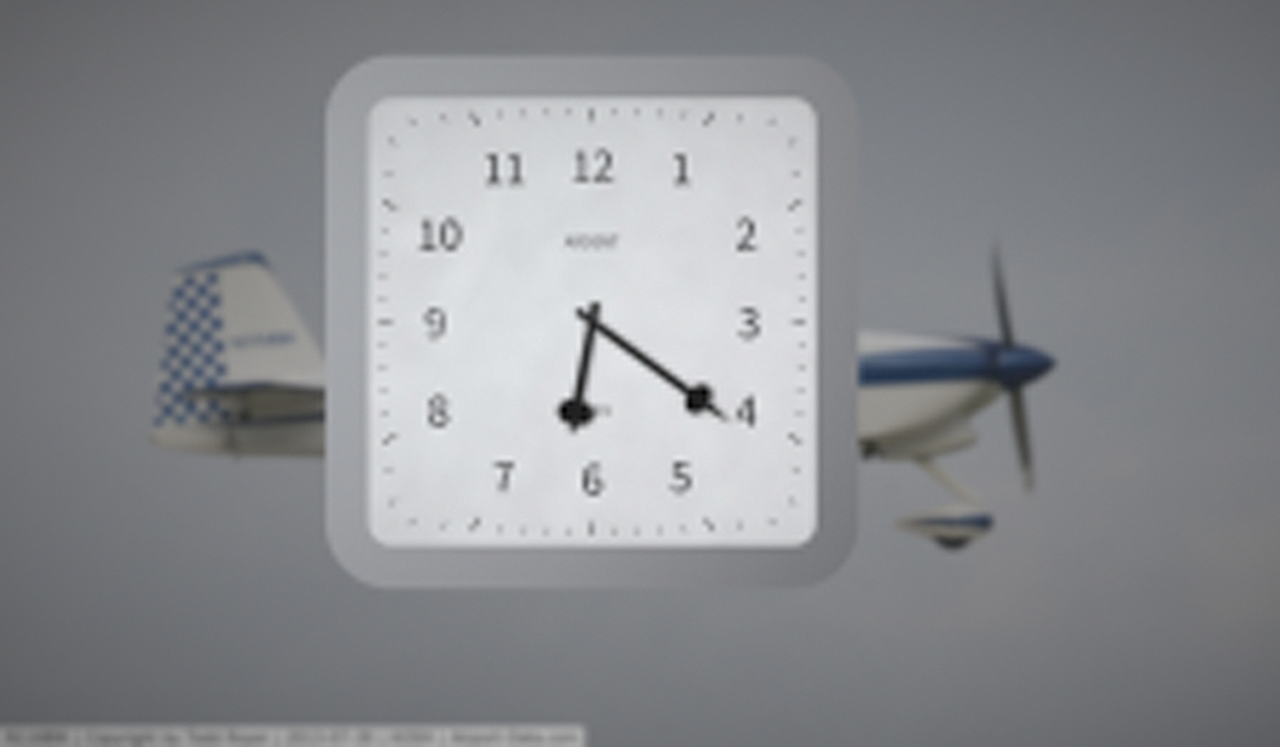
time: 6:21
